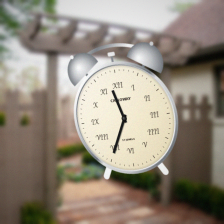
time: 11:35
